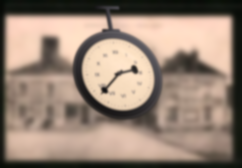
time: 2:38
